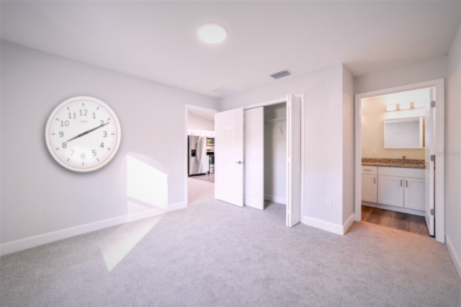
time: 8:11
